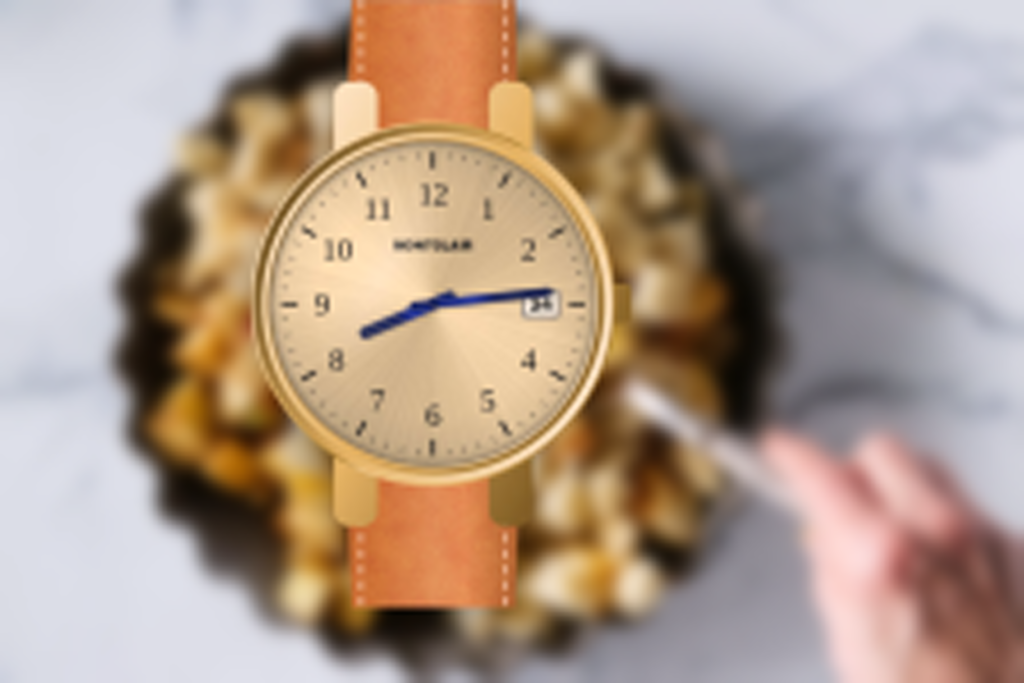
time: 8:14
